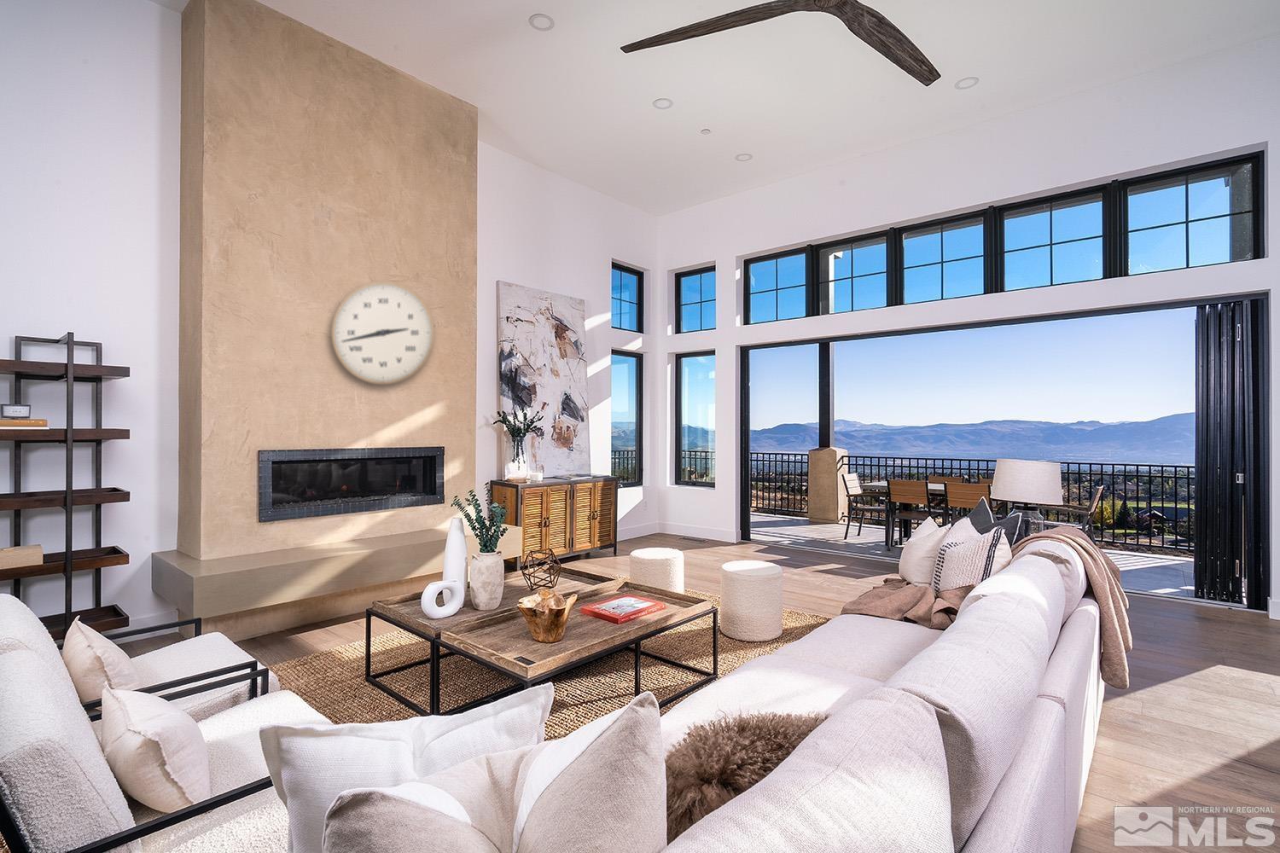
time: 2:43
